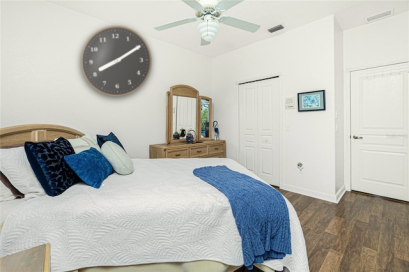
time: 8:10
